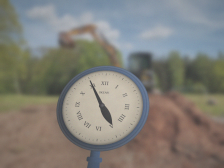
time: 4:55
